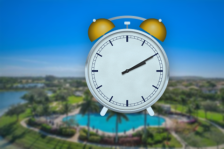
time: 2:10
